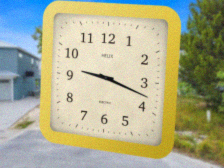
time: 9:18
